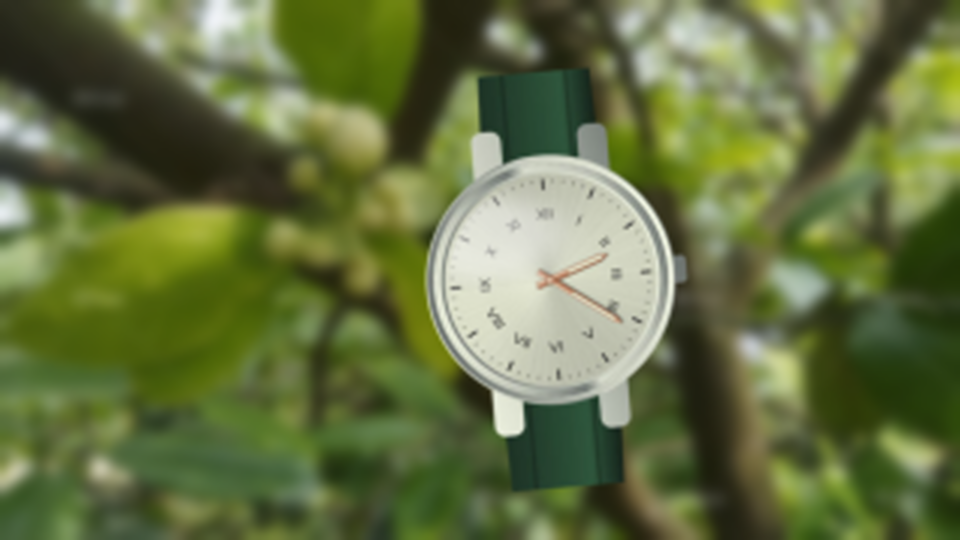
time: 2:21
